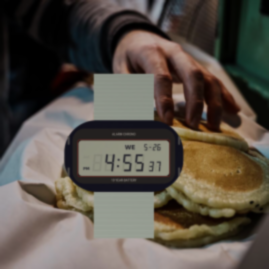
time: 4:55:37
